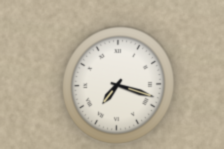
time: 7:18
